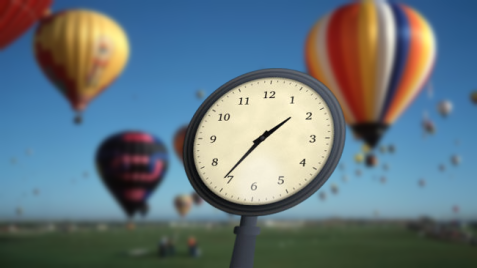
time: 1:36
